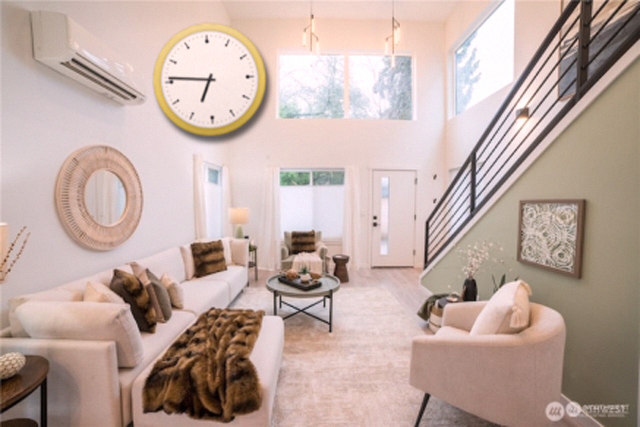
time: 6:46
